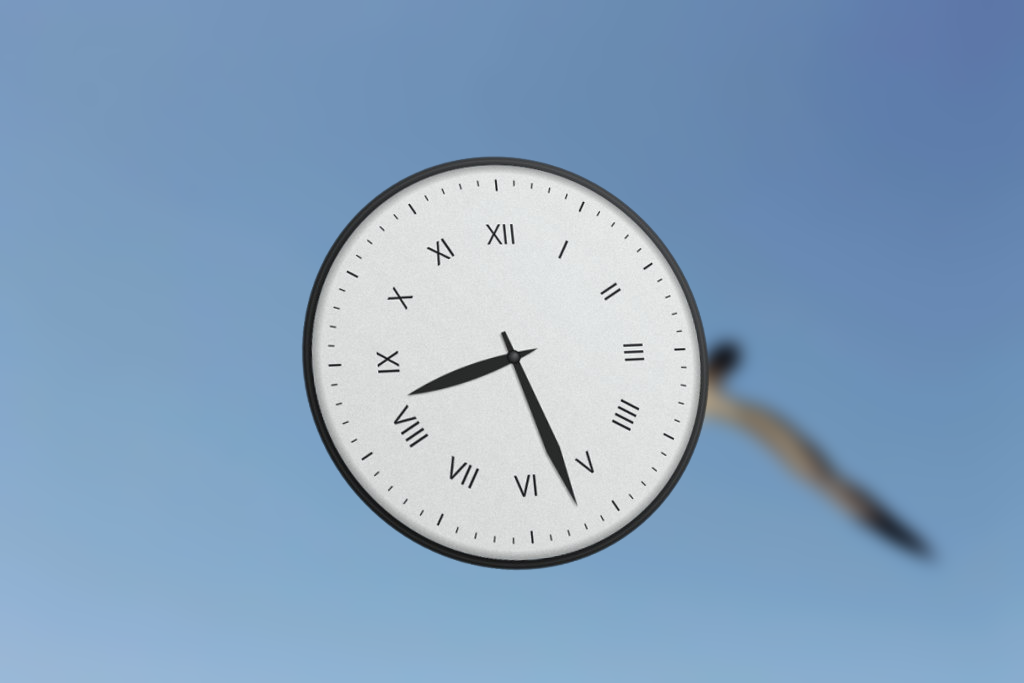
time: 8:27
